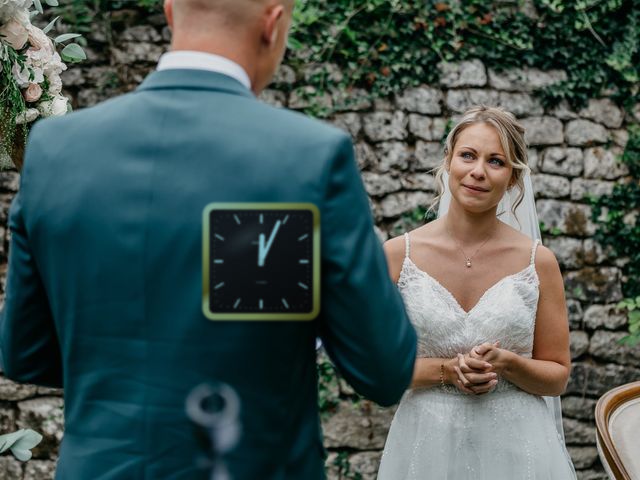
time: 12:04
